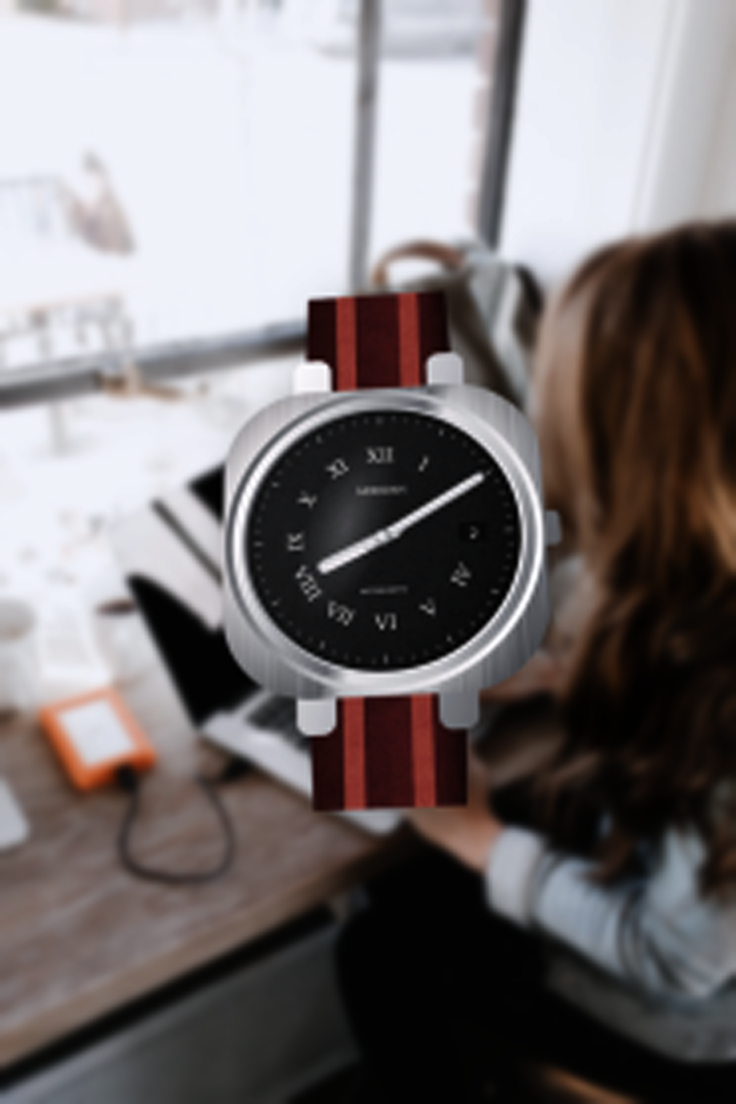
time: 8:10
